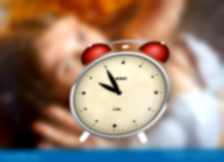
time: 9:55
